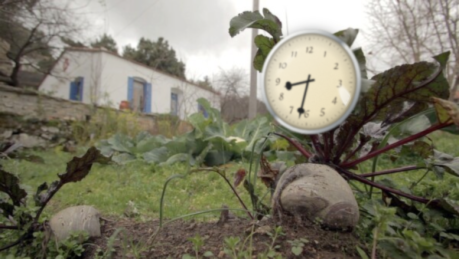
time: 8:32
